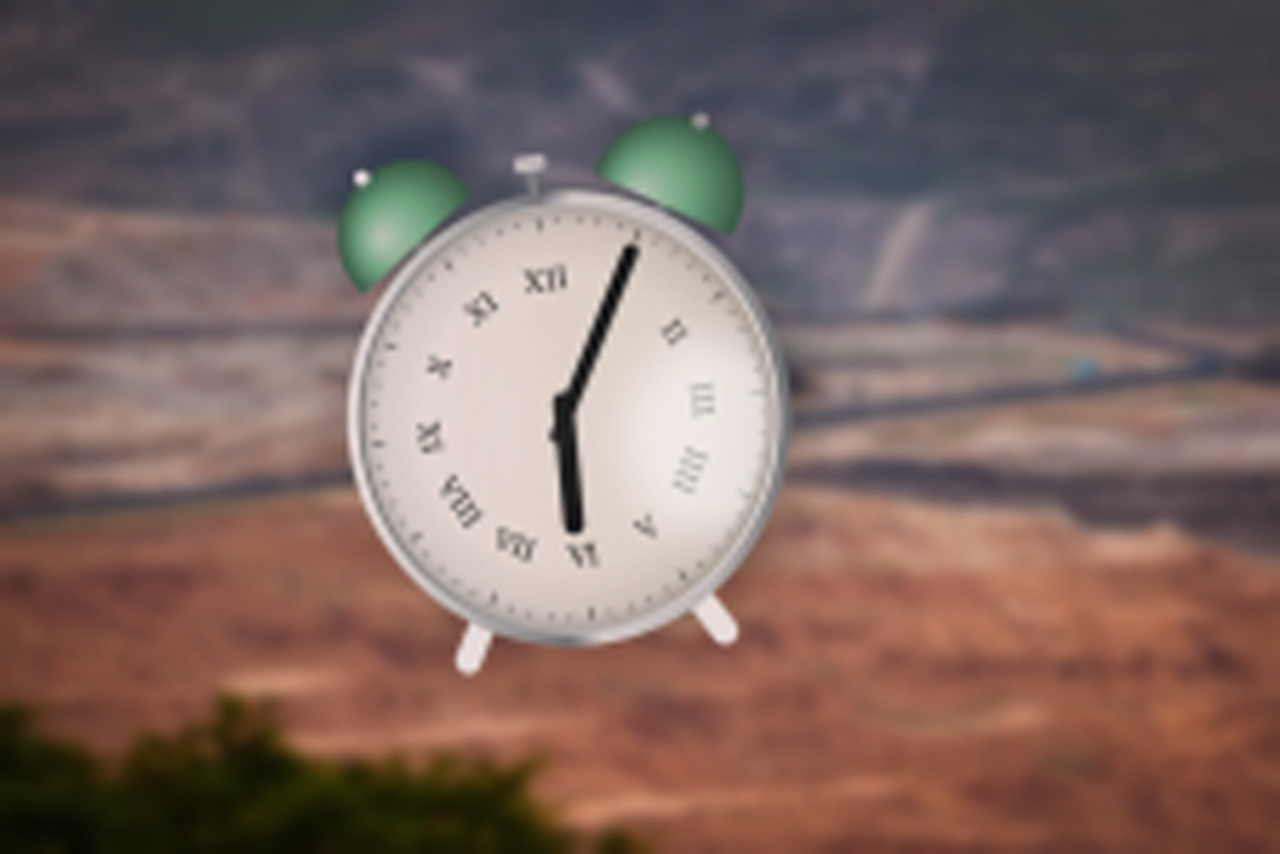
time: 6:05
